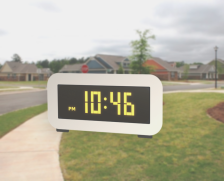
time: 10:46
